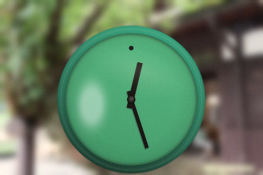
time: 12:27
